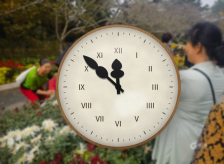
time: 11:52
